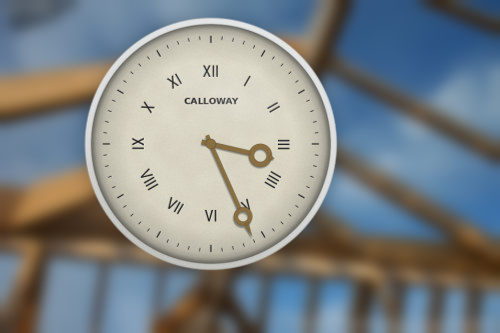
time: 3:26
